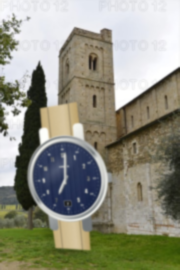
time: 7:01
